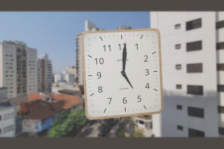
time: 5:01
